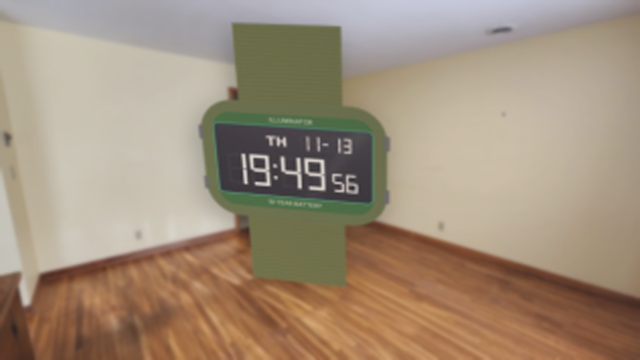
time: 19:49:56
